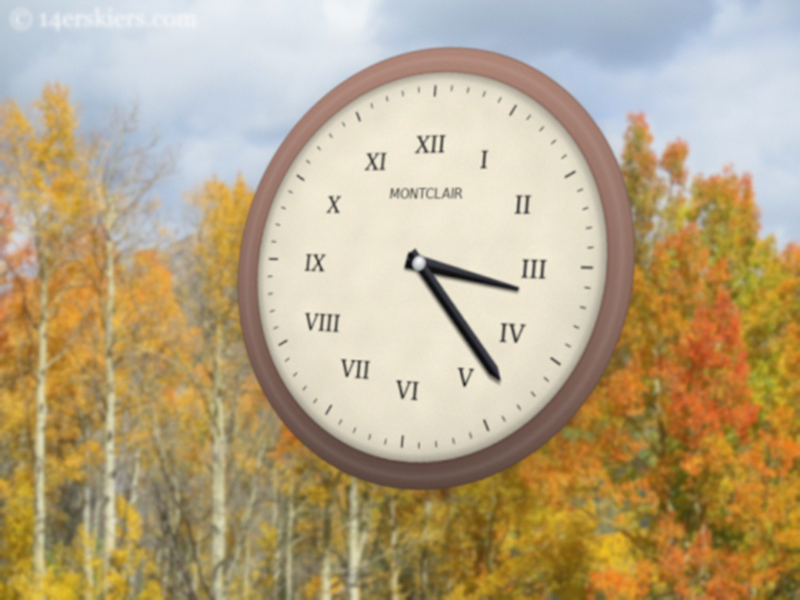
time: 3:23
